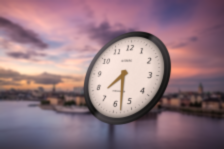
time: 7:28
